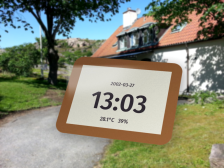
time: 13:03
